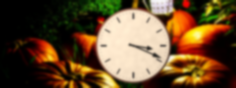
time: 3:19
